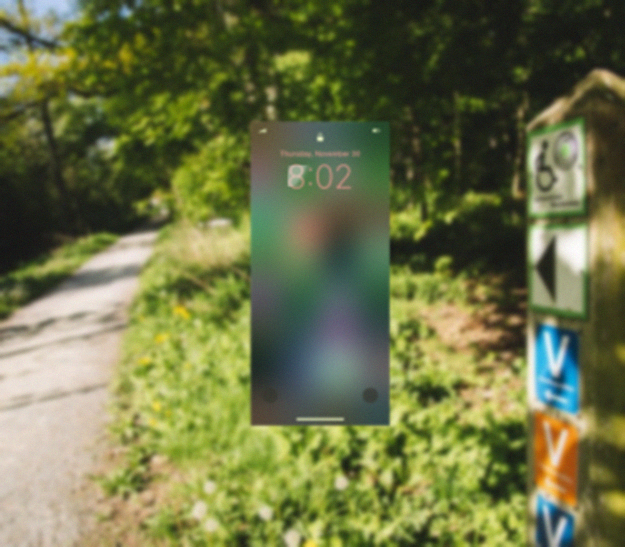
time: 8:02
